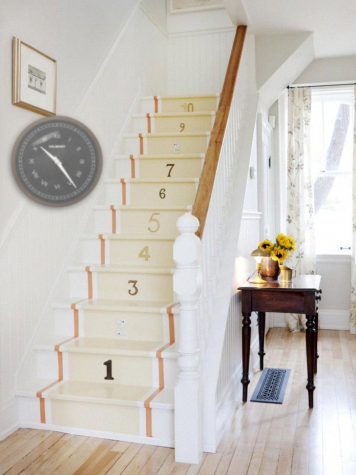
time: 10:24
